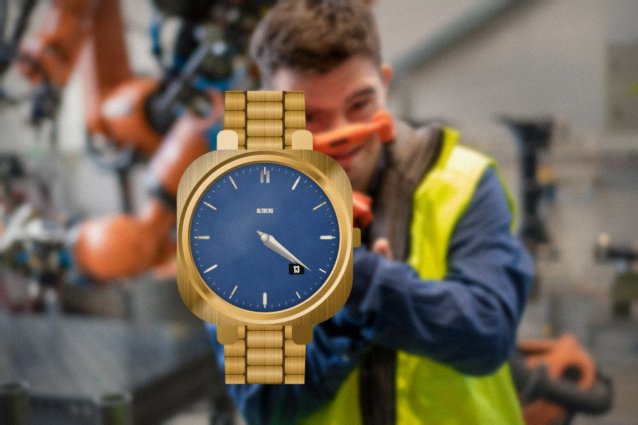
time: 4:21
